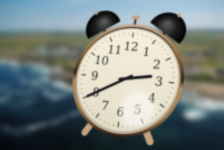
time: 2:40
